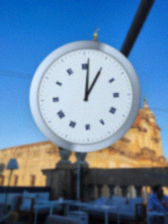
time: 1:01
